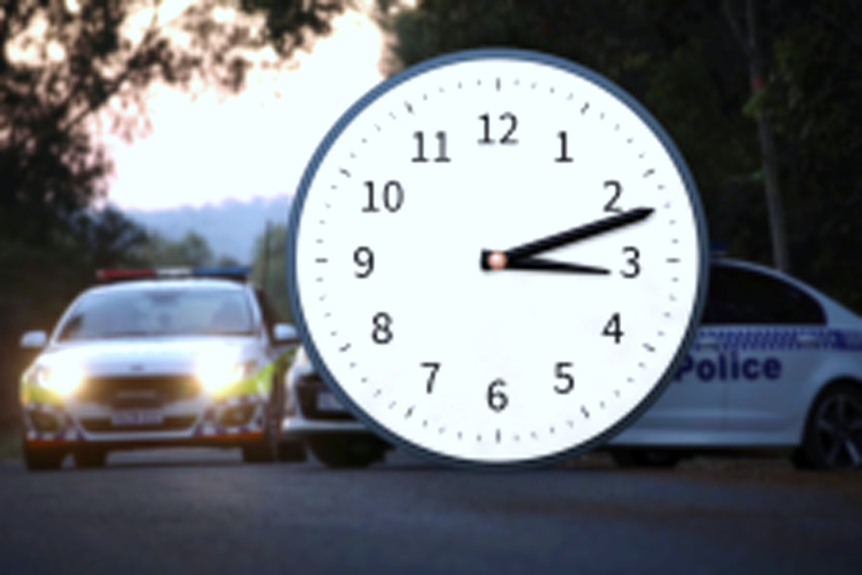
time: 3:12
